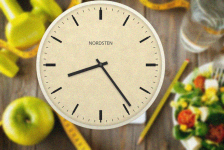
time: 8:24
